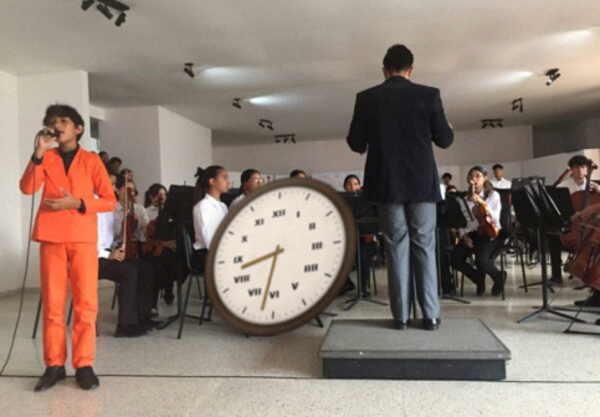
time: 8:32
